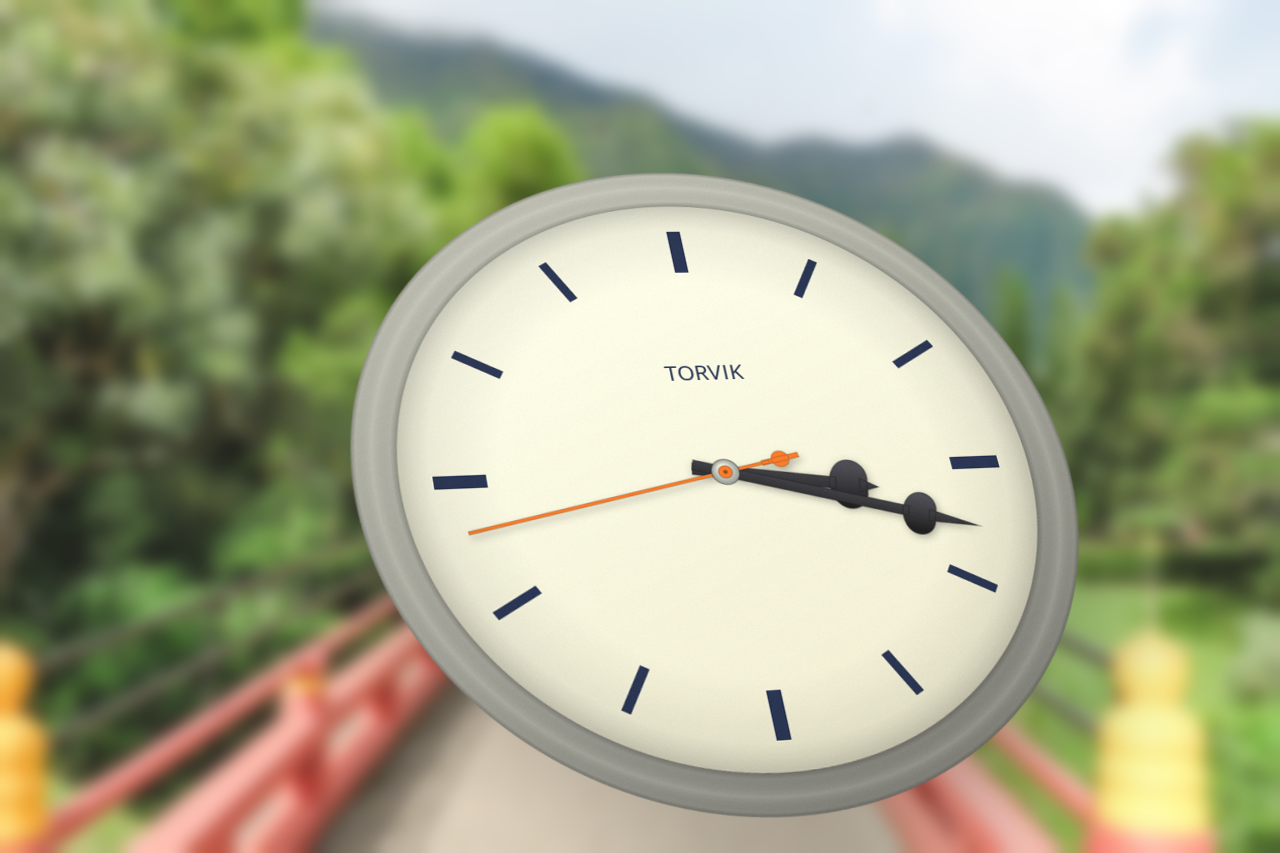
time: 3:17:43
